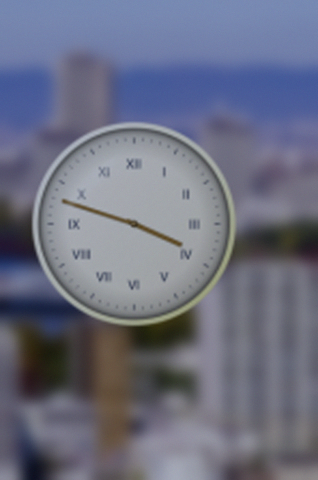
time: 3:48
